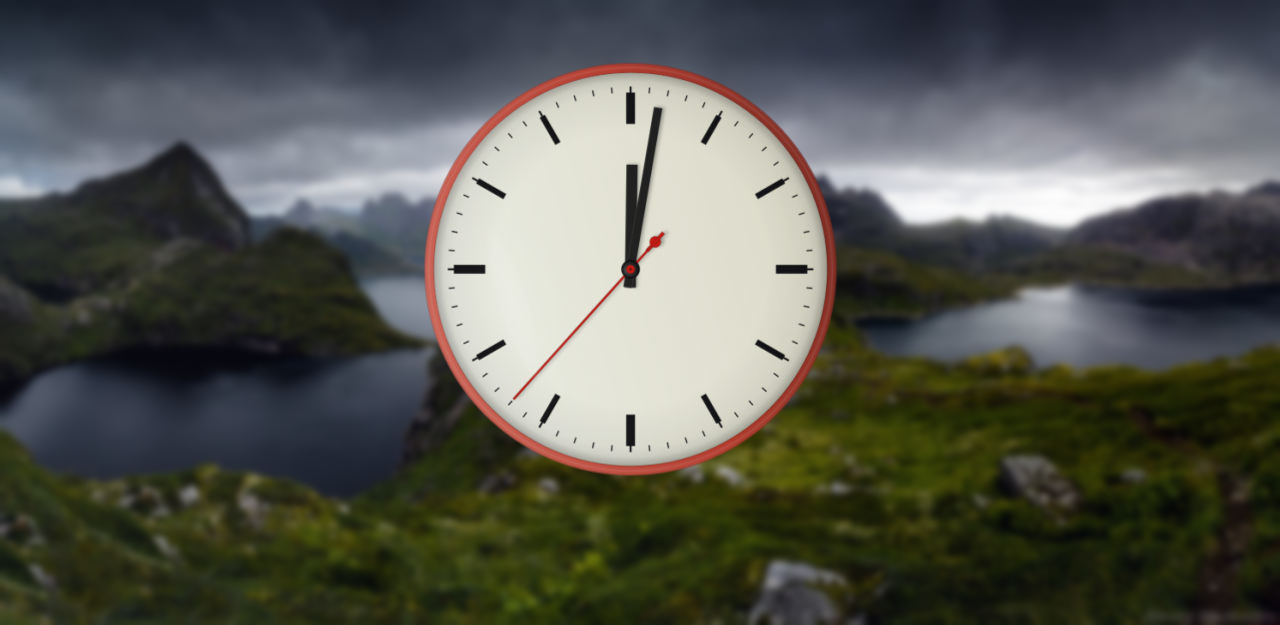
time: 12:01:37
